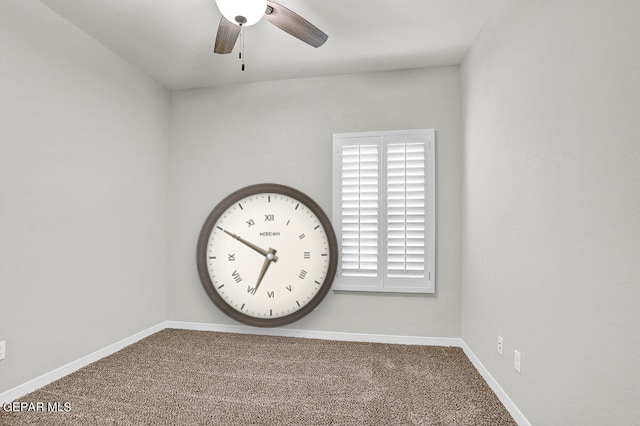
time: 6:50
